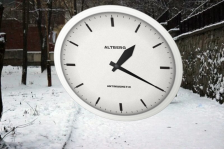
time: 1:20
